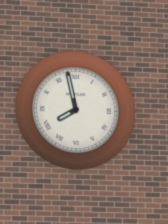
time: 7:58
